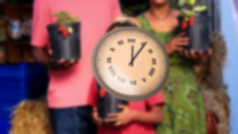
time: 12:06
